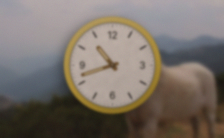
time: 10:42
